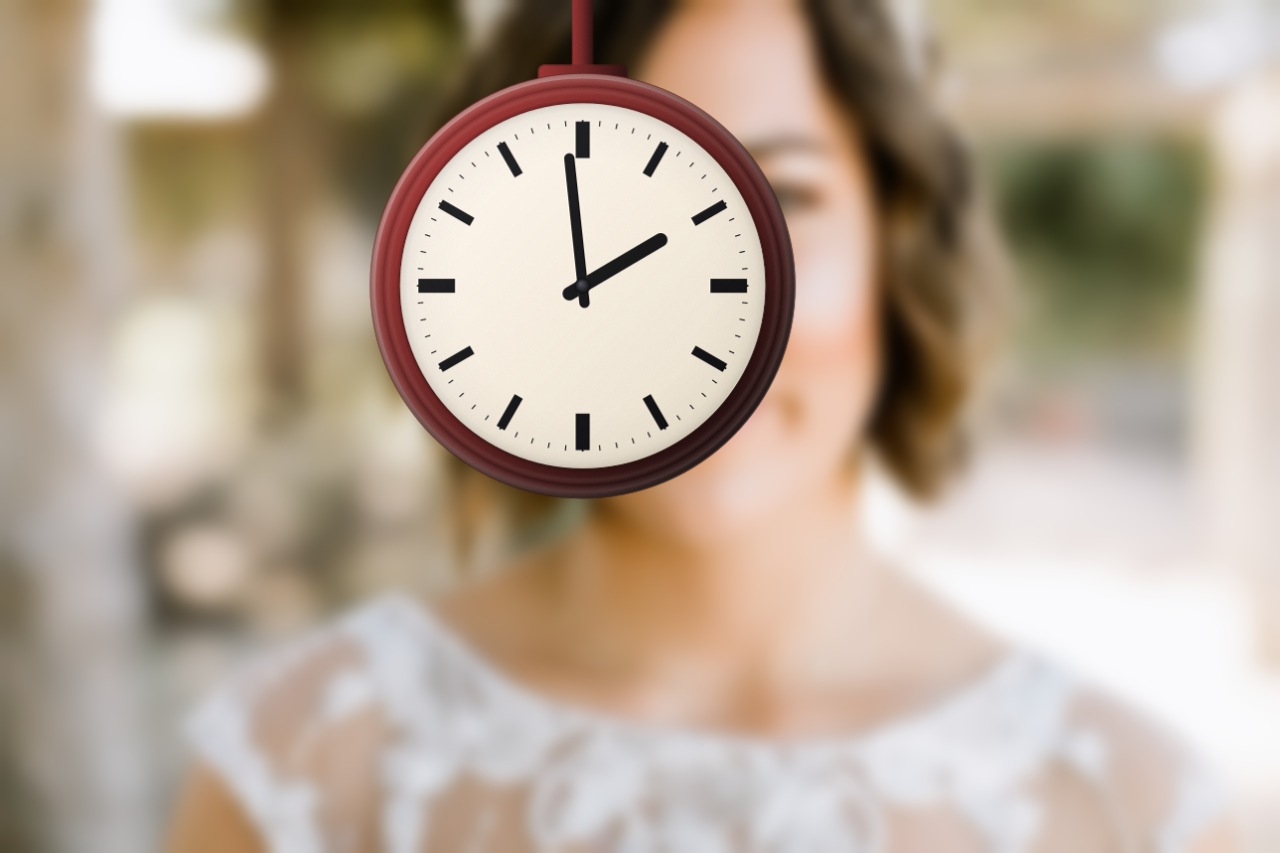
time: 1:59
